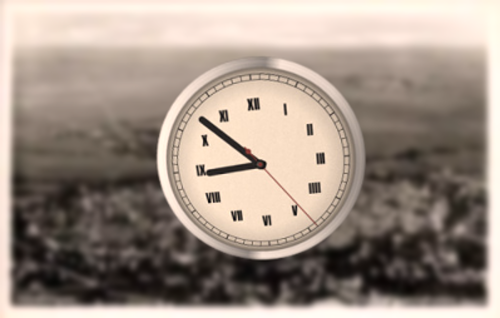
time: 8:52:24
